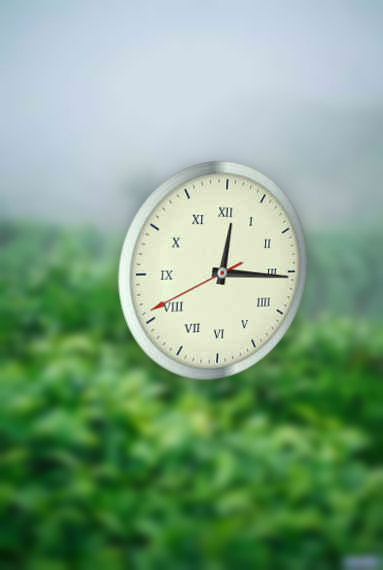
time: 12:15:41
